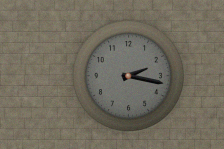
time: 2:17
